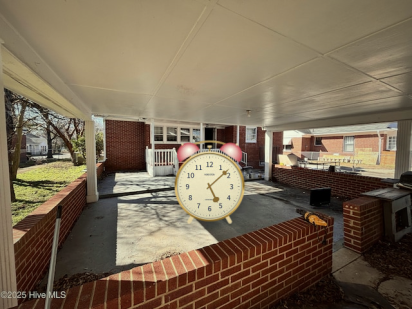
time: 5:08
